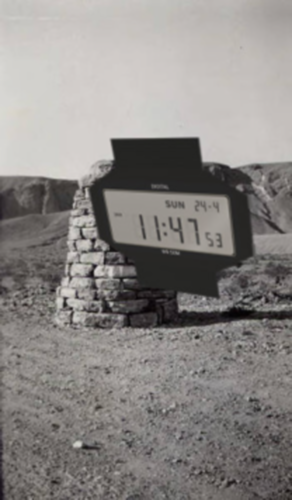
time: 11:47:53
